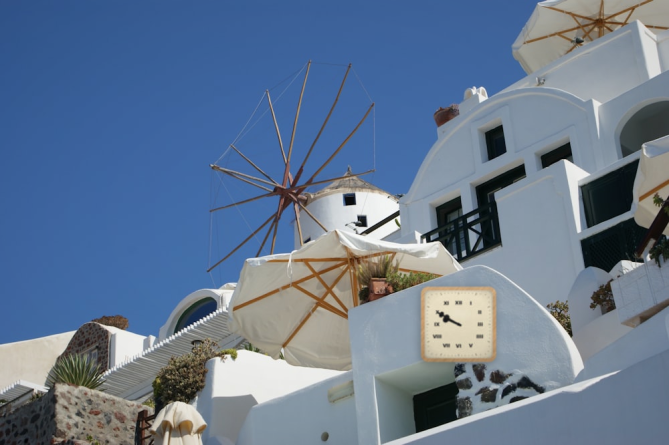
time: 9:50
